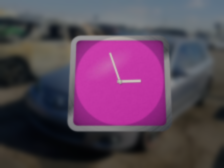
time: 2:57
